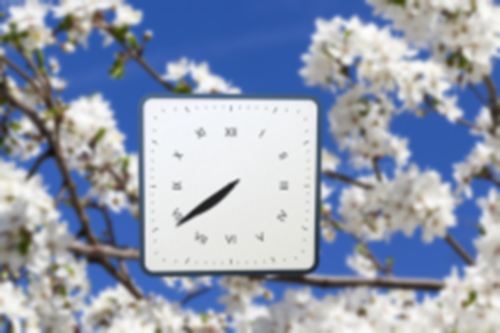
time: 7:39
